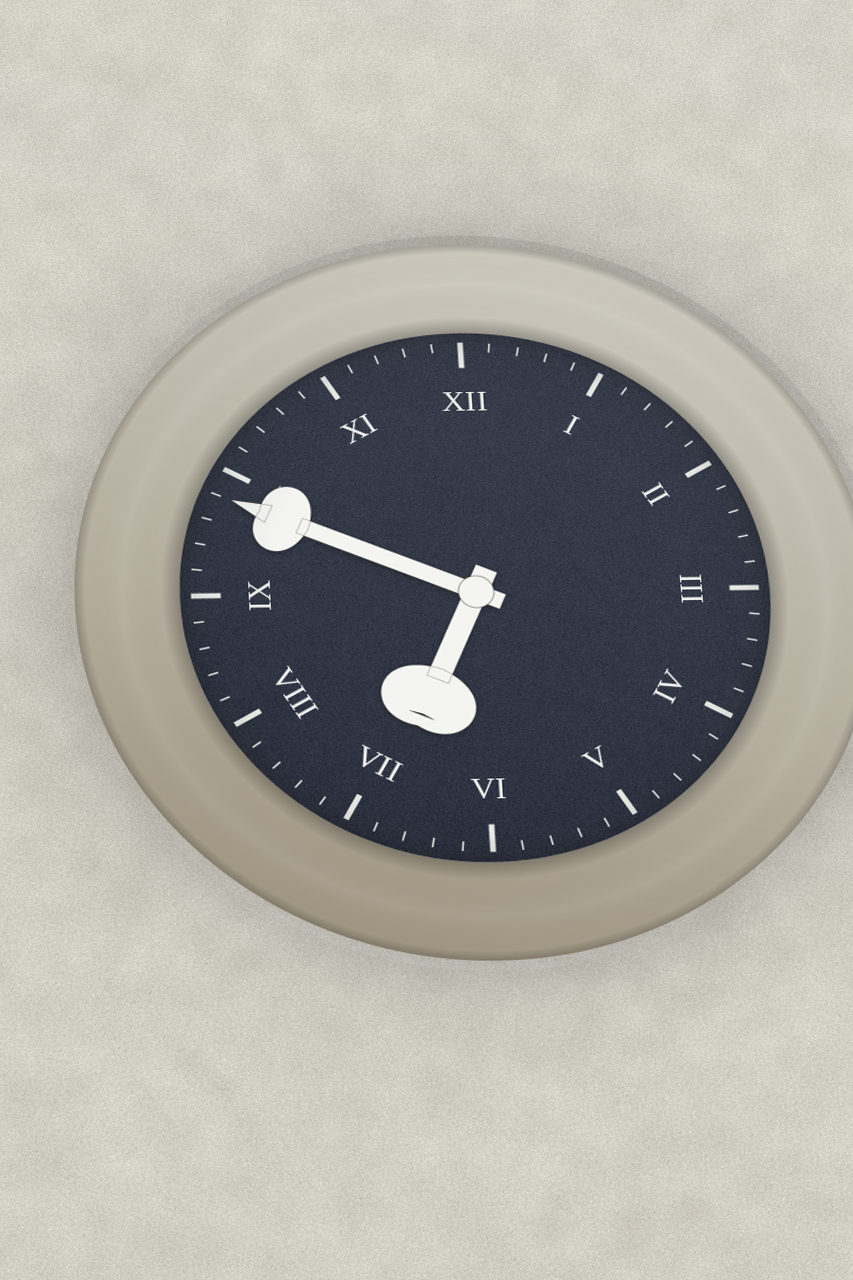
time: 6:49
